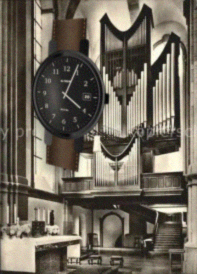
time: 4:04
